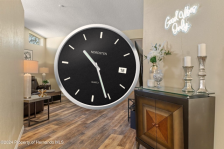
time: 10:26
